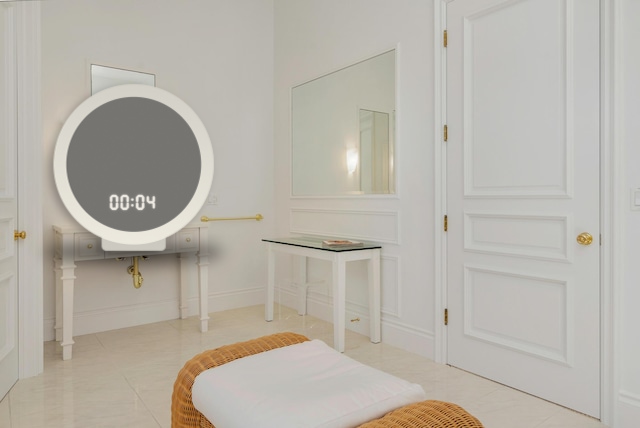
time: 0:04
